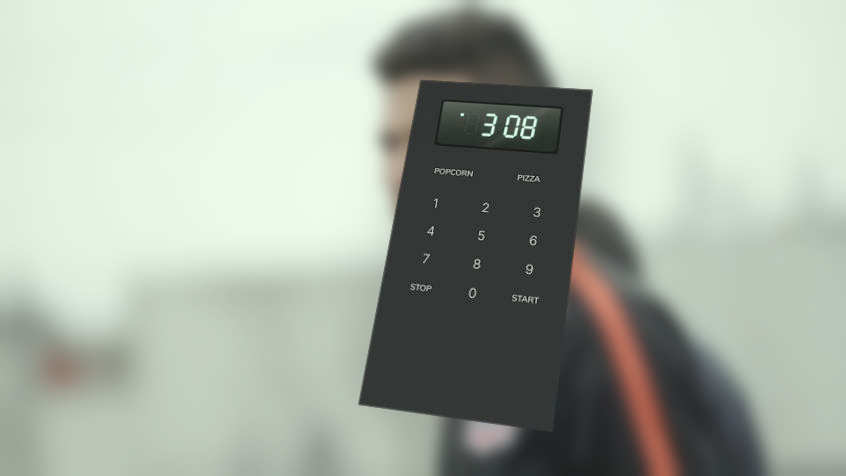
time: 3:08
